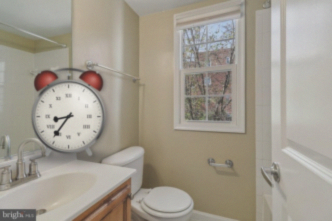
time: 8:36
